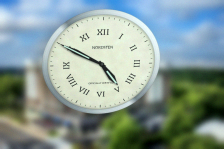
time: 4:50
